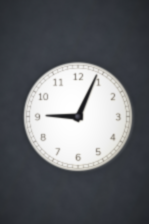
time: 9:04
